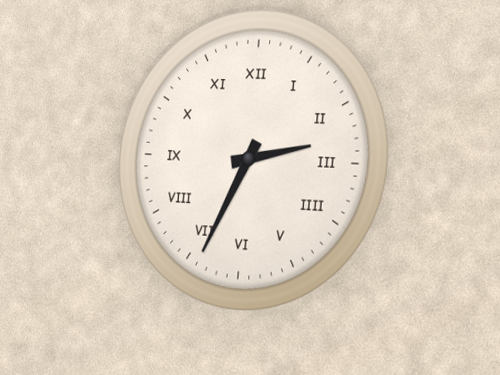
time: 2:34
